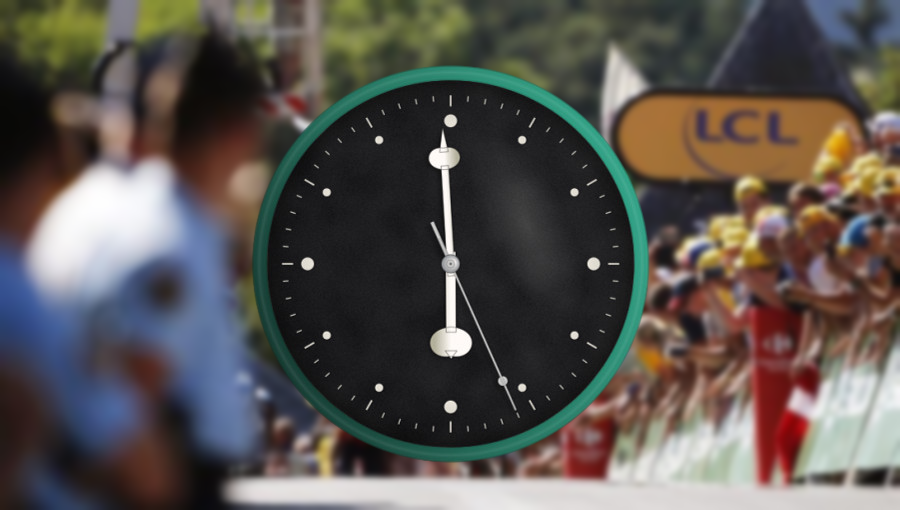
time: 5:59:26
